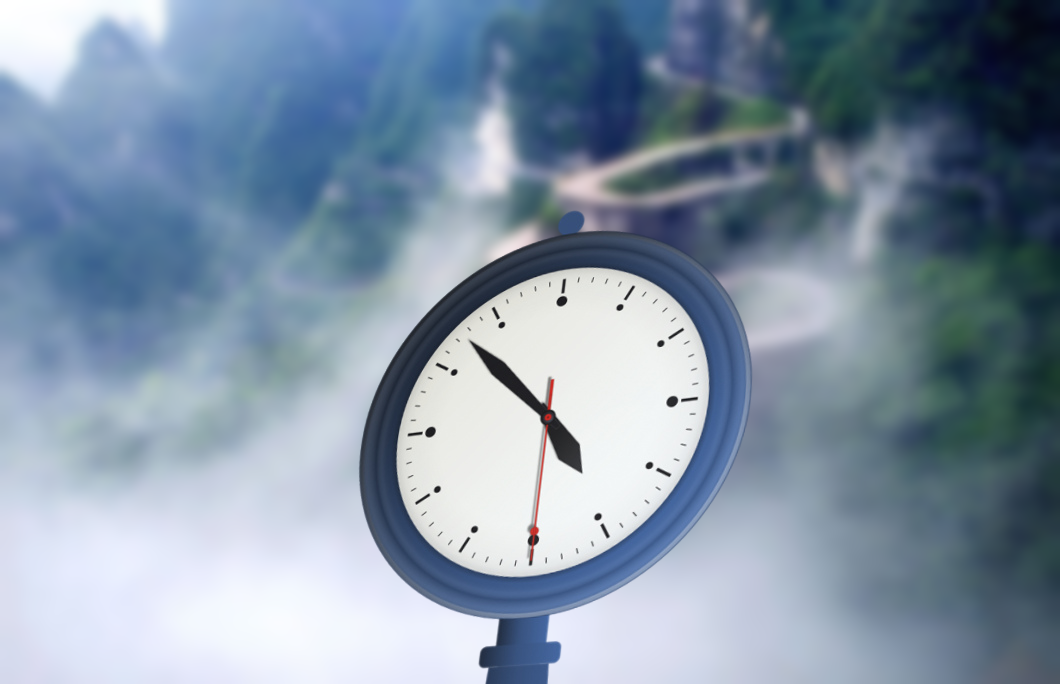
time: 4:52:30
